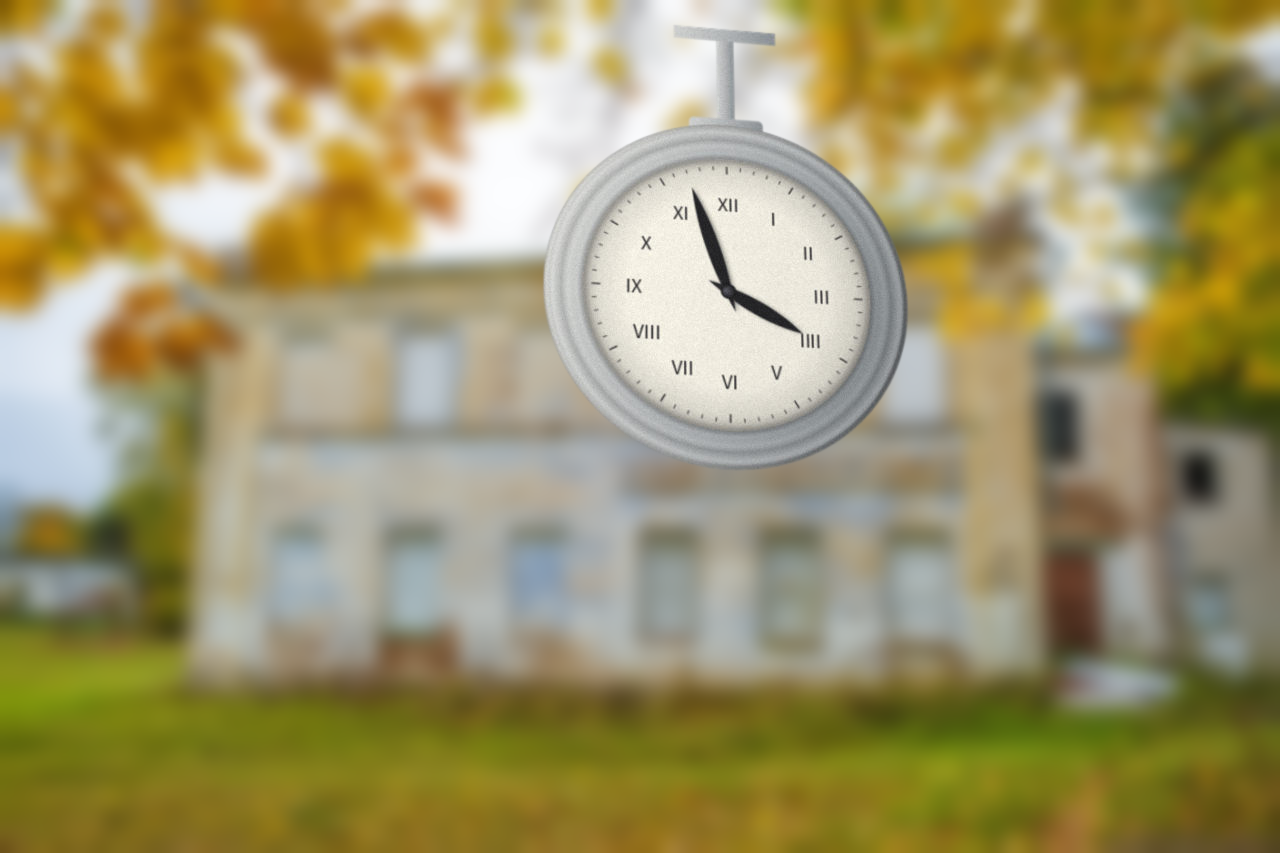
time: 3:57
